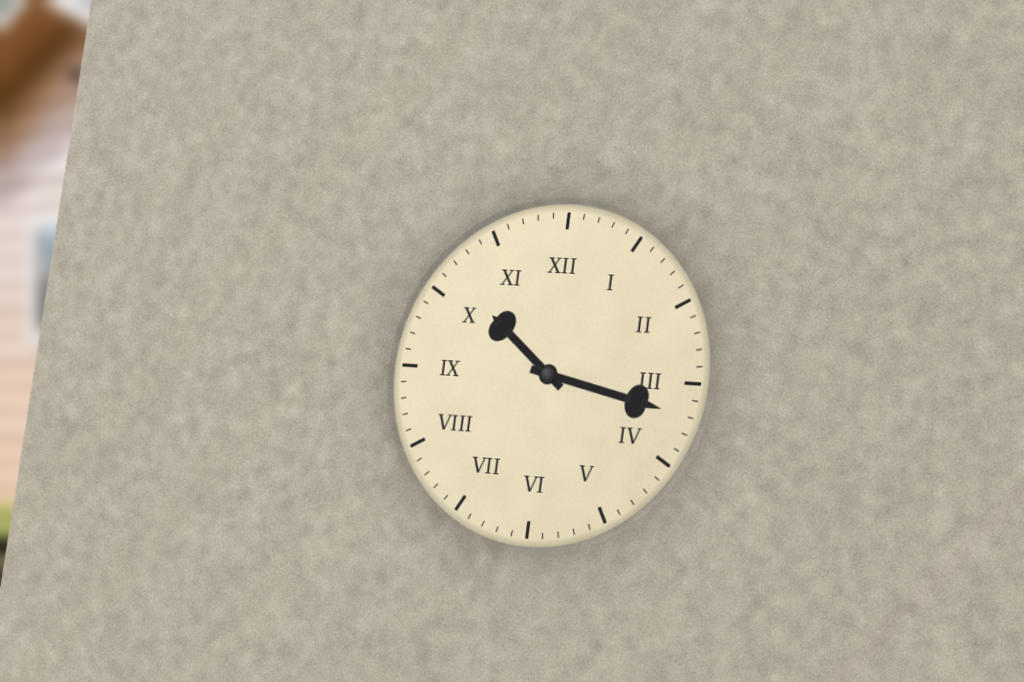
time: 10:17
